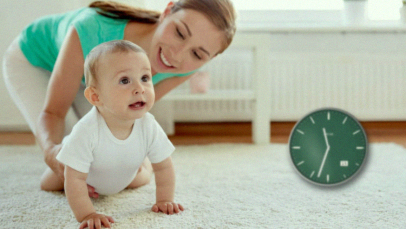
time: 11:33
